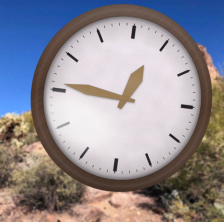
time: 12:46
